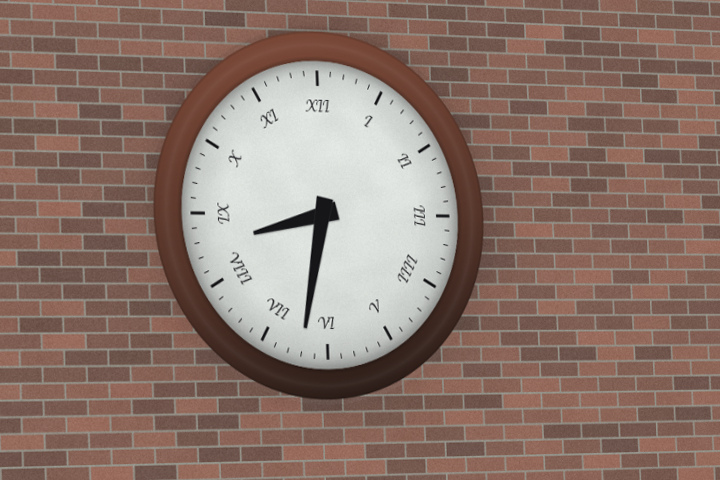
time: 8:32
